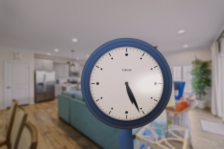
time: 5:26
